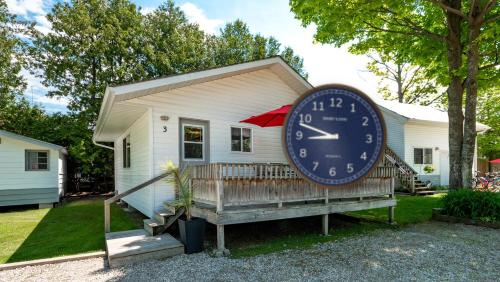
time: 8:48
